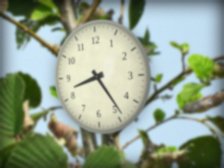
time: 8:24
